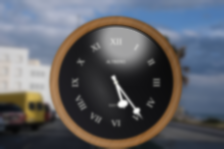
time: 5:24
